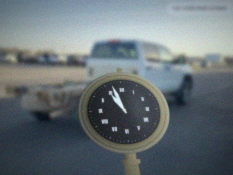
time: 10:57
